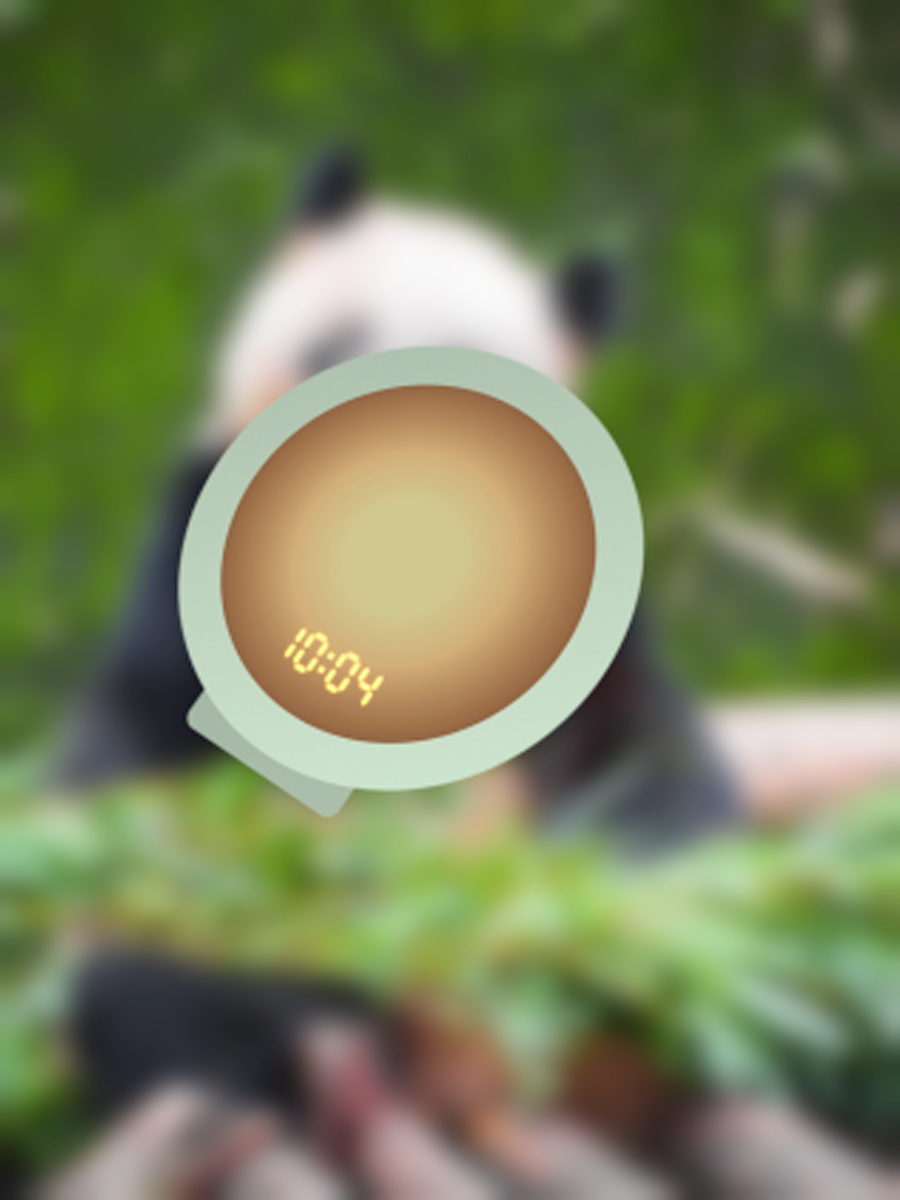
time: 10:04
